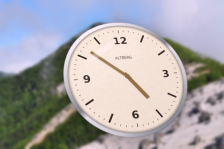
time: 4:52
